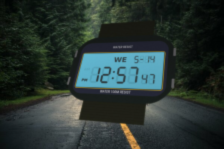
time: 12:57:47
